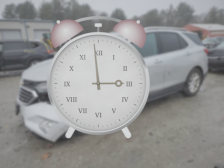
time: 2:59
